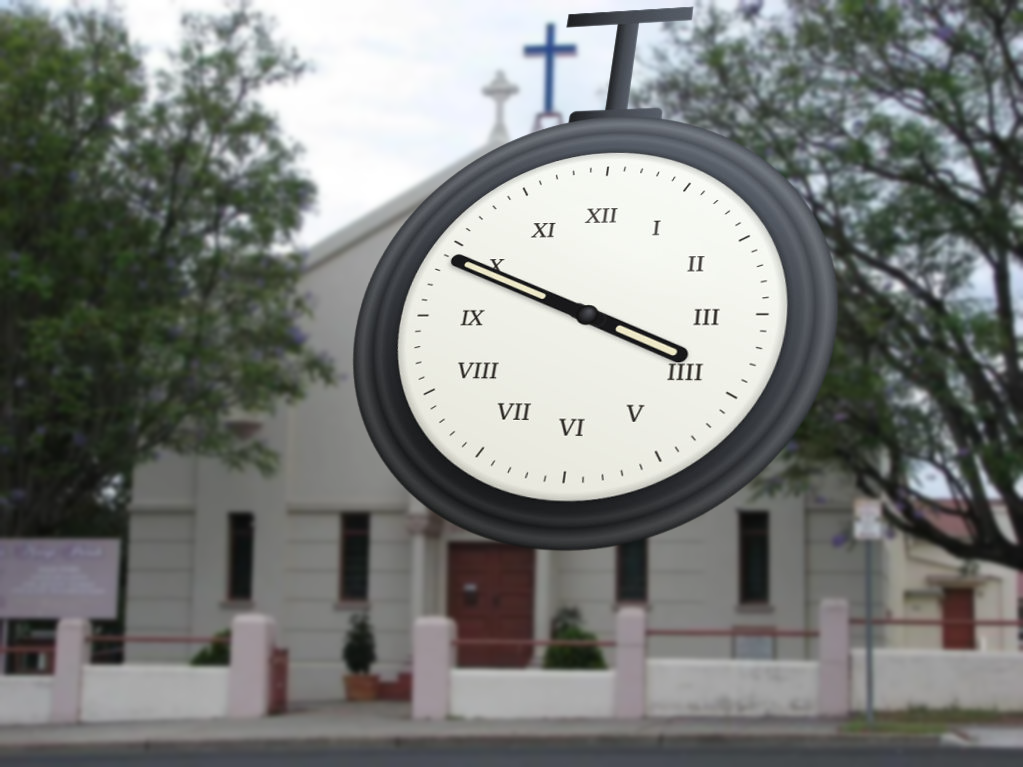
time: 3:49
